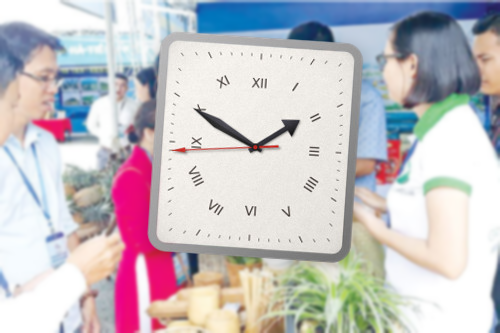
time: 1:49:44
